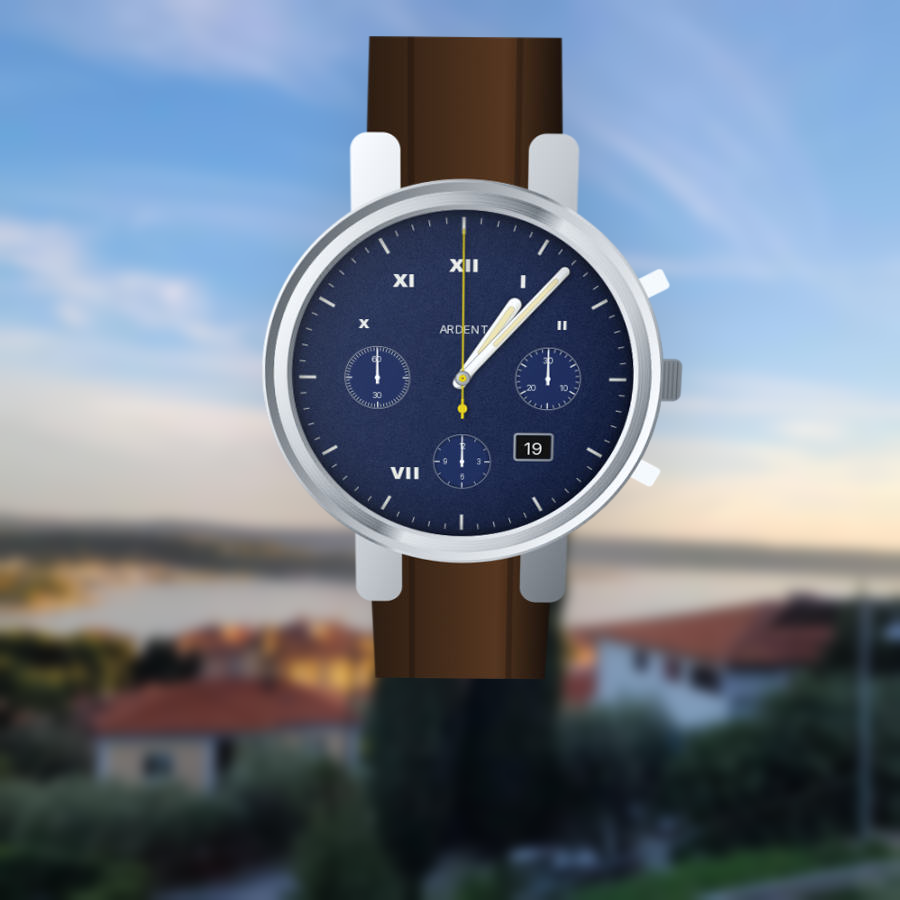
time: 1:07
